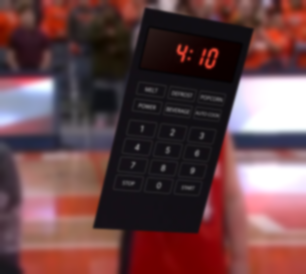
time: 4:10
